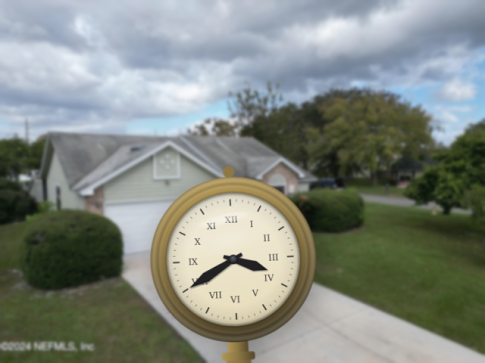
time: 3:40
